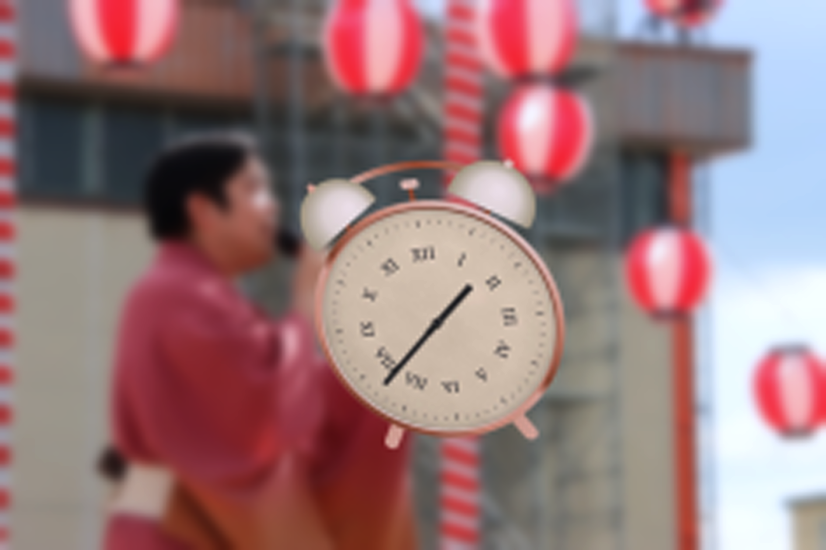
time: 1:38
